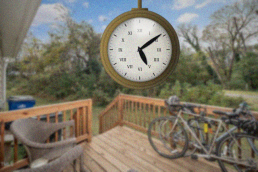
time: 5:09
